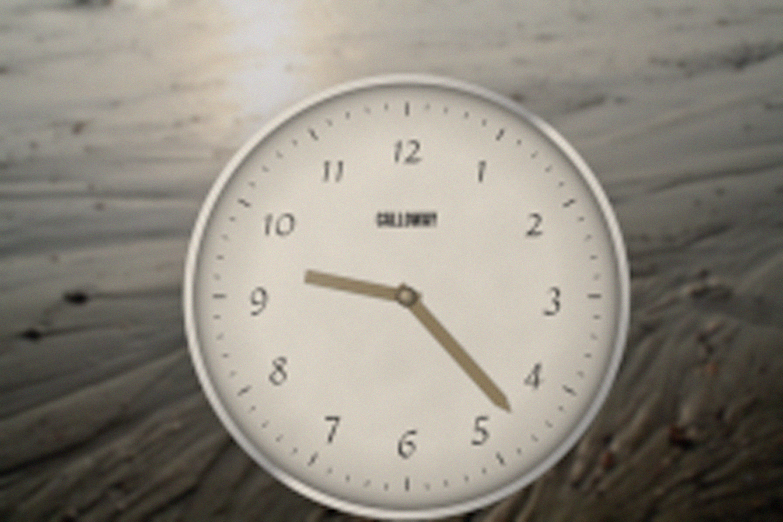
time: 9:23
